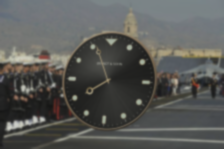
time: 7:56
